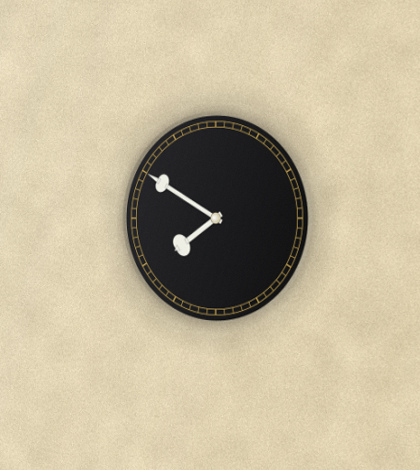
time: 7:50
